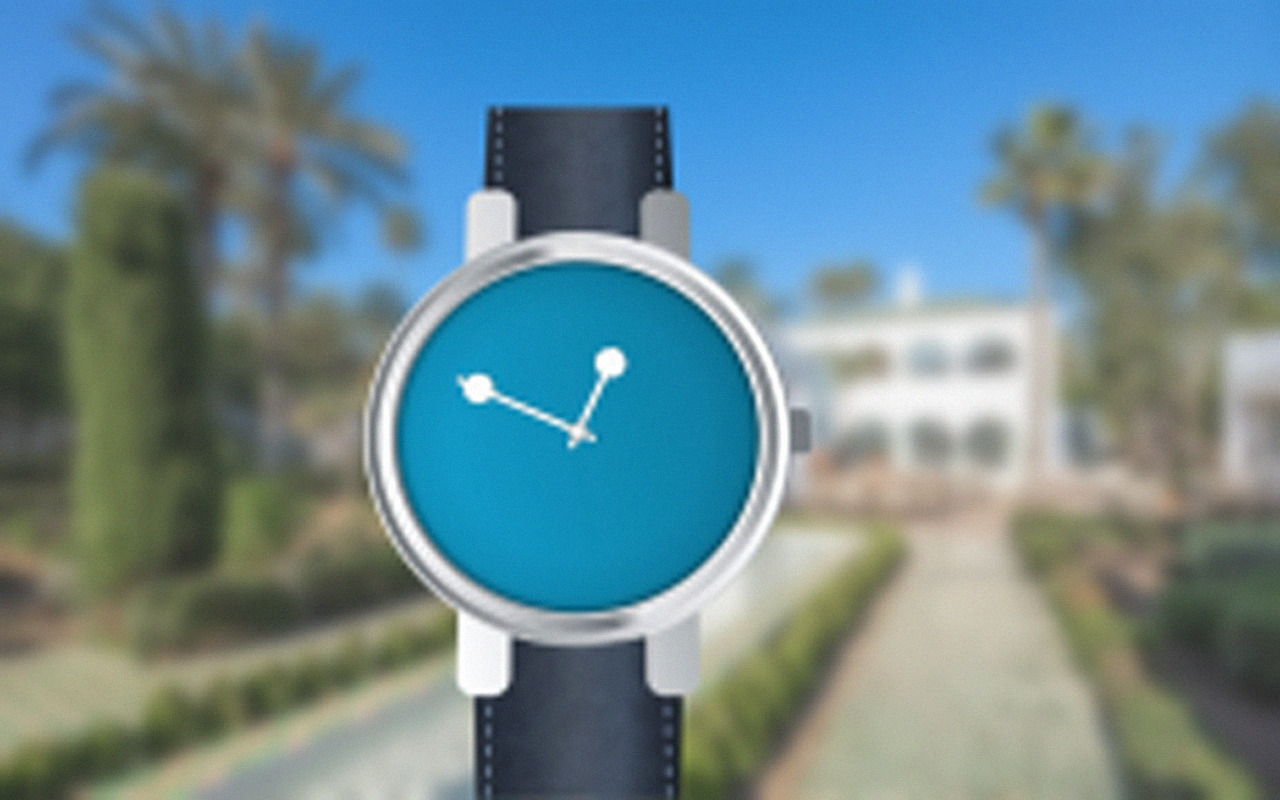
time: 12:49
